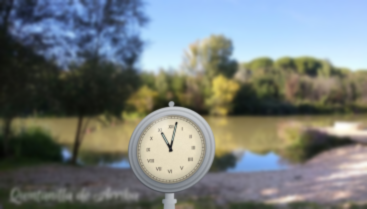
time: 11:02
